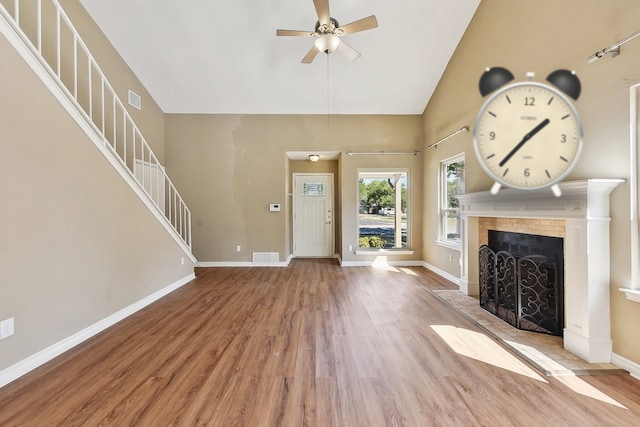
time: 1:37
